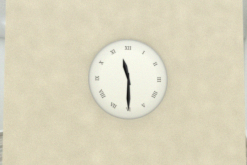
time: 11:30
